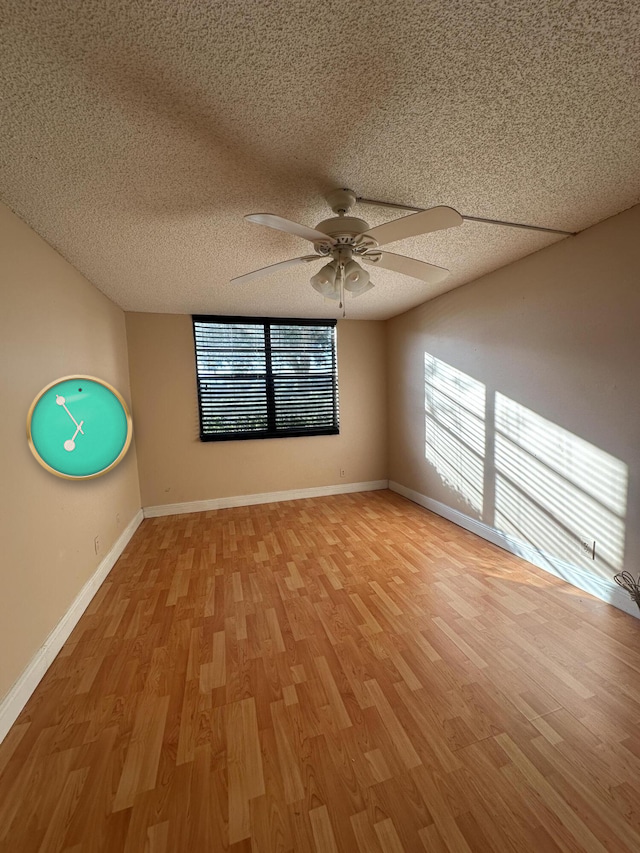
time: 6:54
